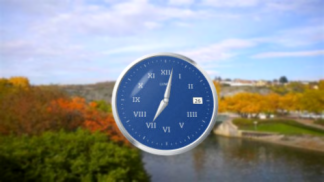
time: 7:02
